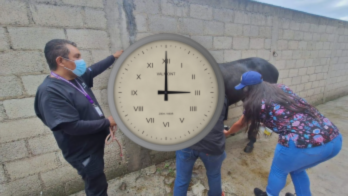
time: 3:00
